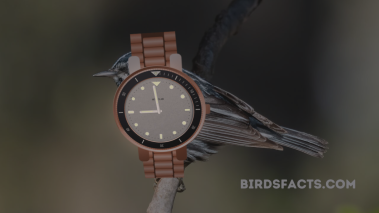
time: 8:59
